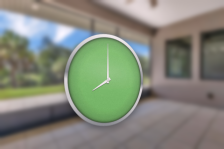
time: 8:00
